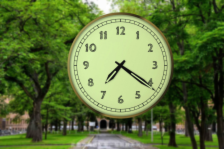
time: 7:21
